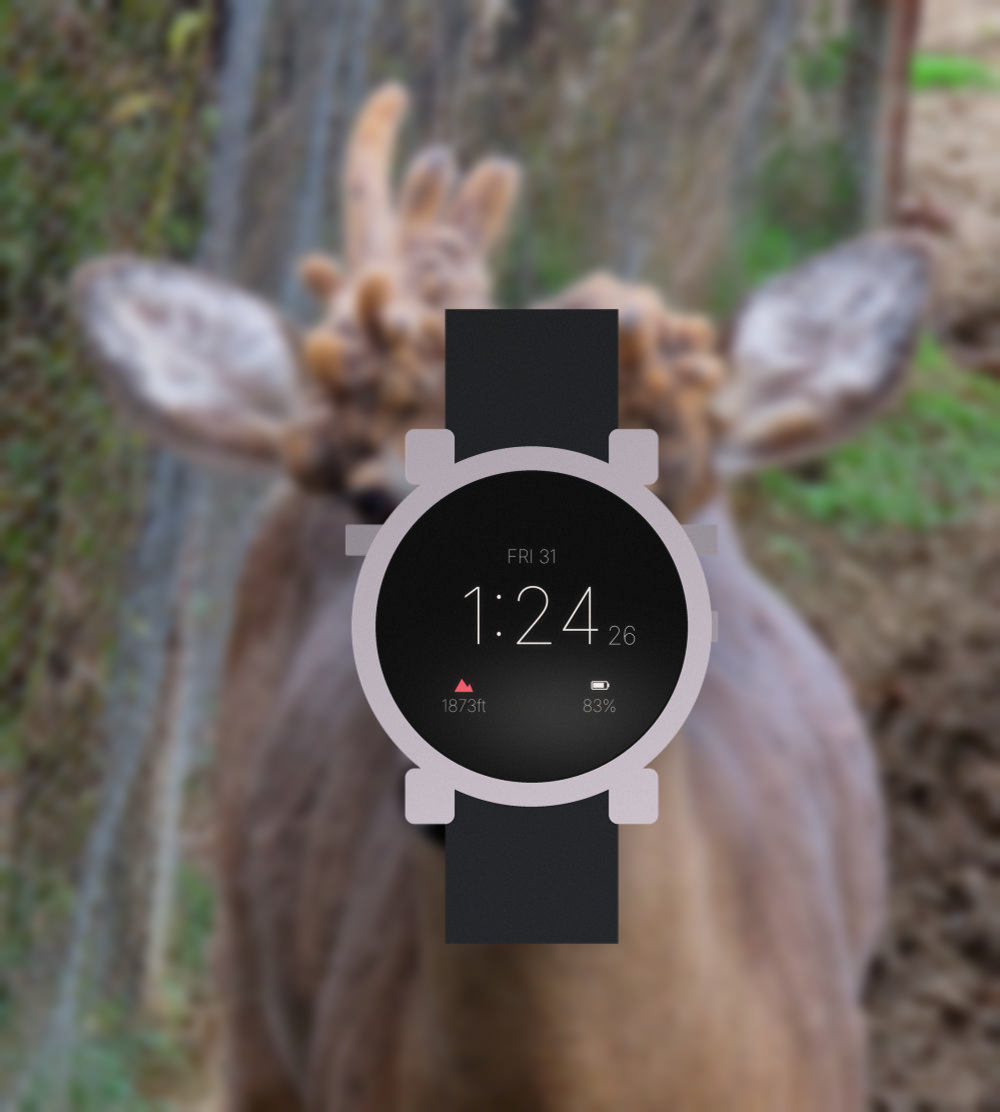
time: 1:24:26
